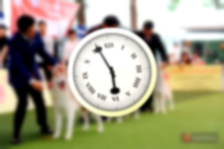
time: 5:56
